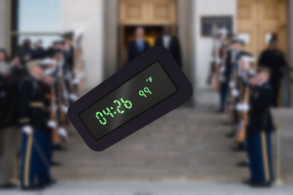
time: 4:26
